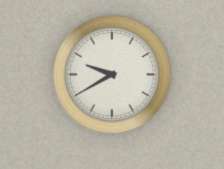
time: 9:40
